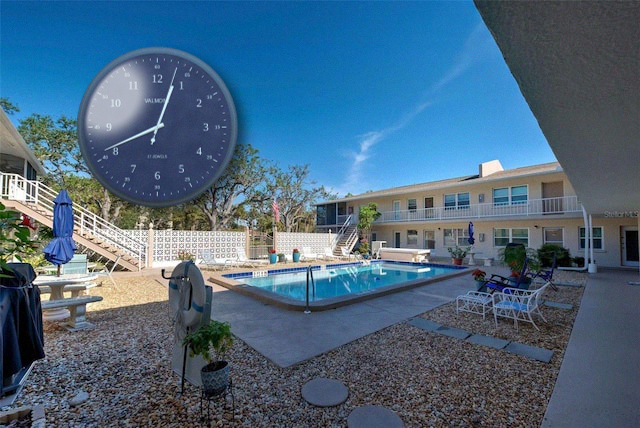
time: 12:41:03
